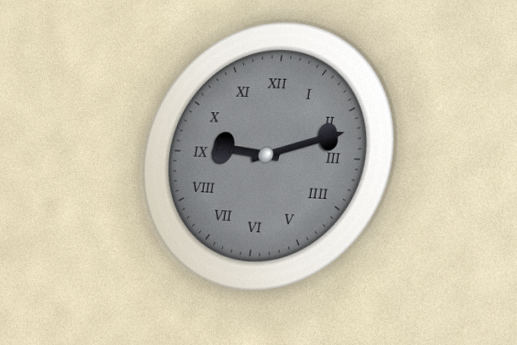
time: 9:12
